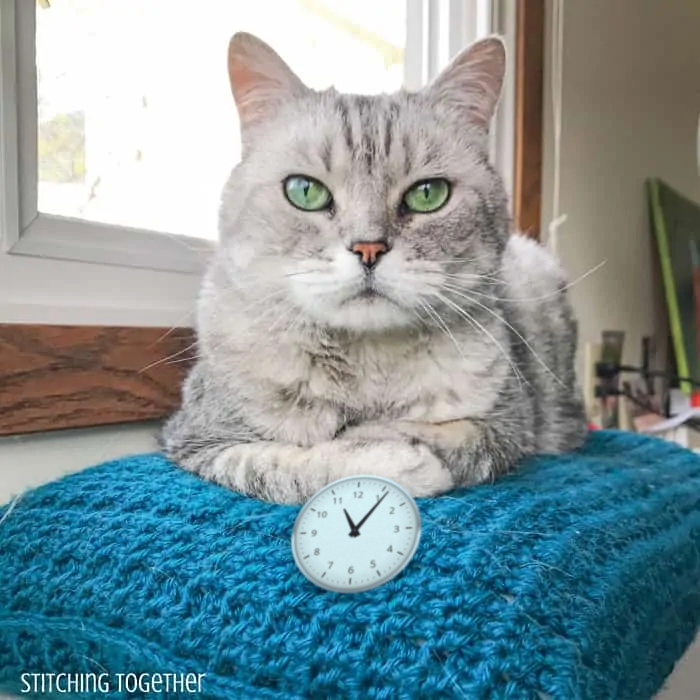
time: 11:06
